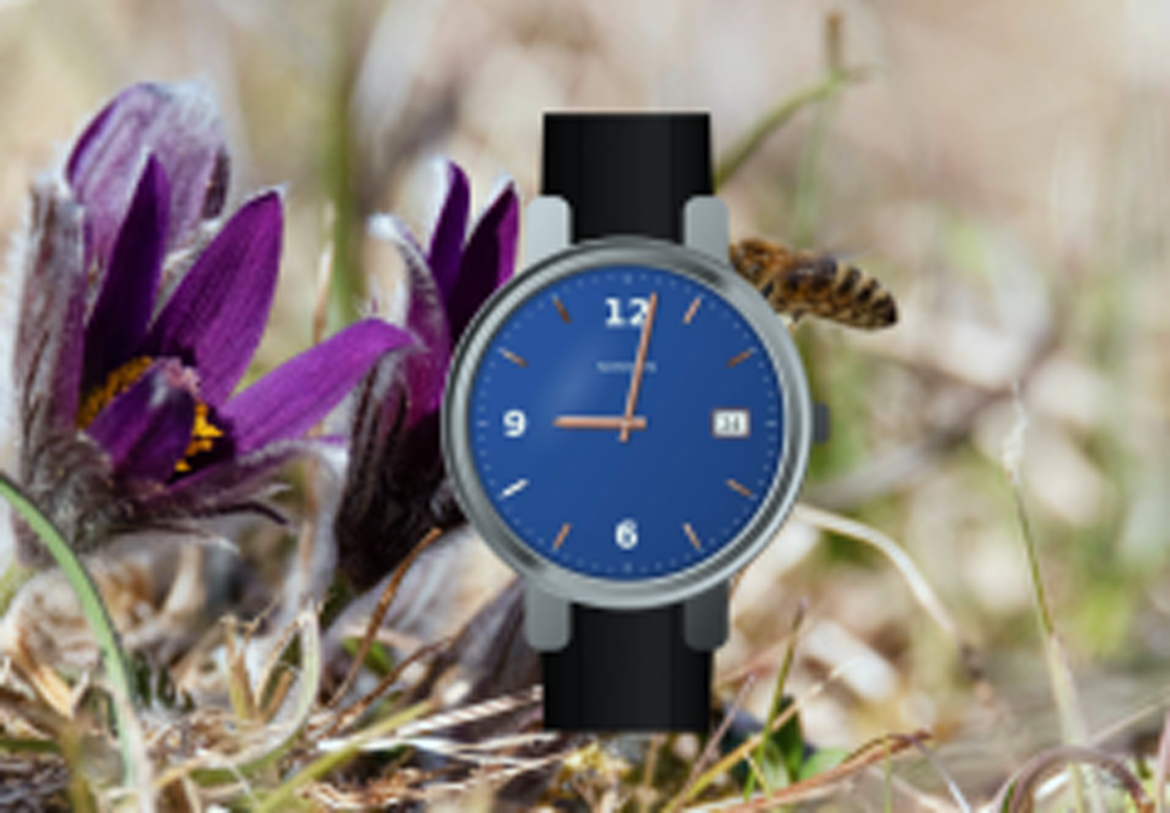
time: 9:02
